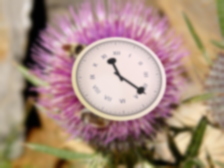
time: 11:22
